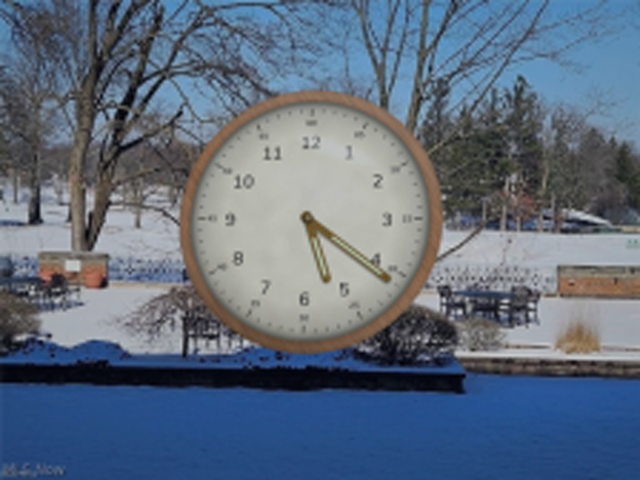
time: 5:21
